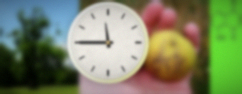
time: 11:45
